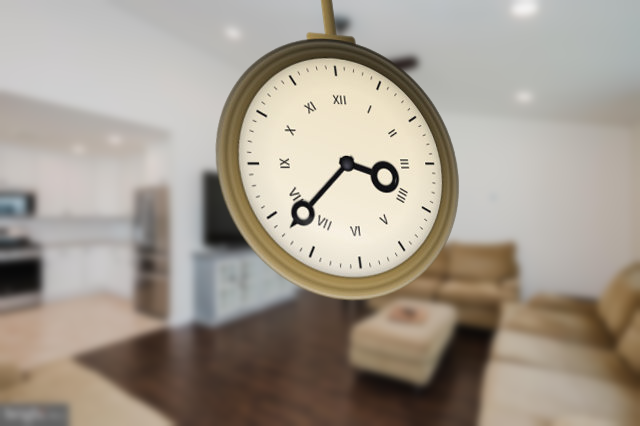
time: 3:38
